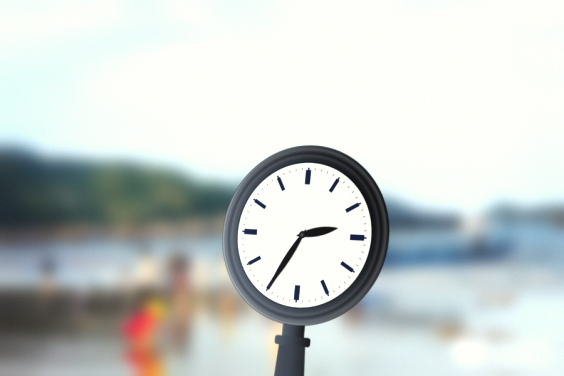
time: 2:35
